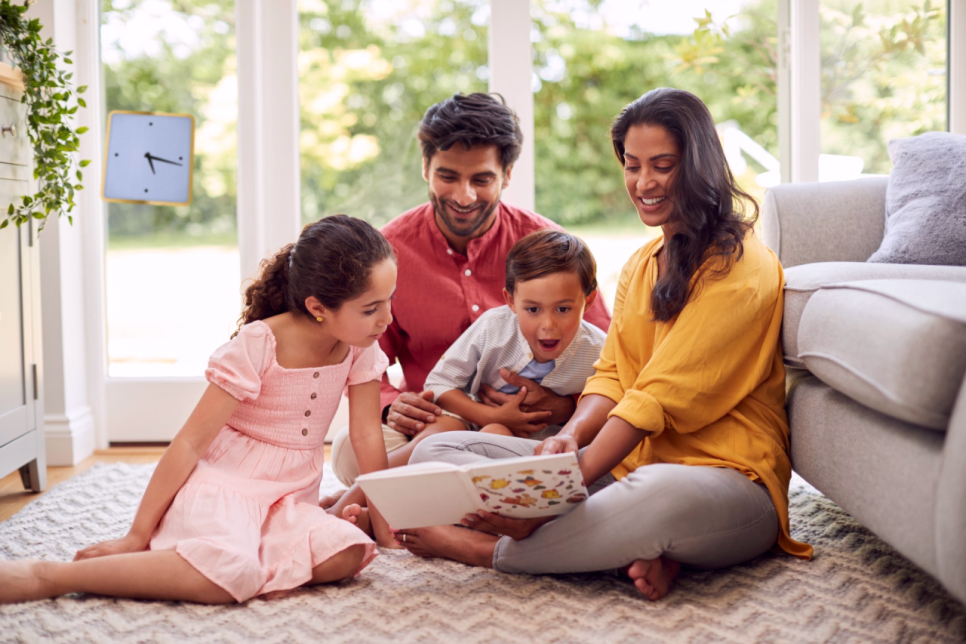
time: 5:17
